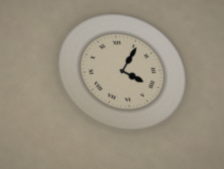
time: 4:06
